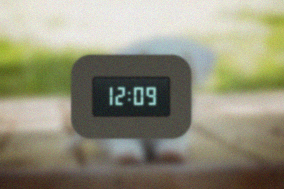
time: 12:09
